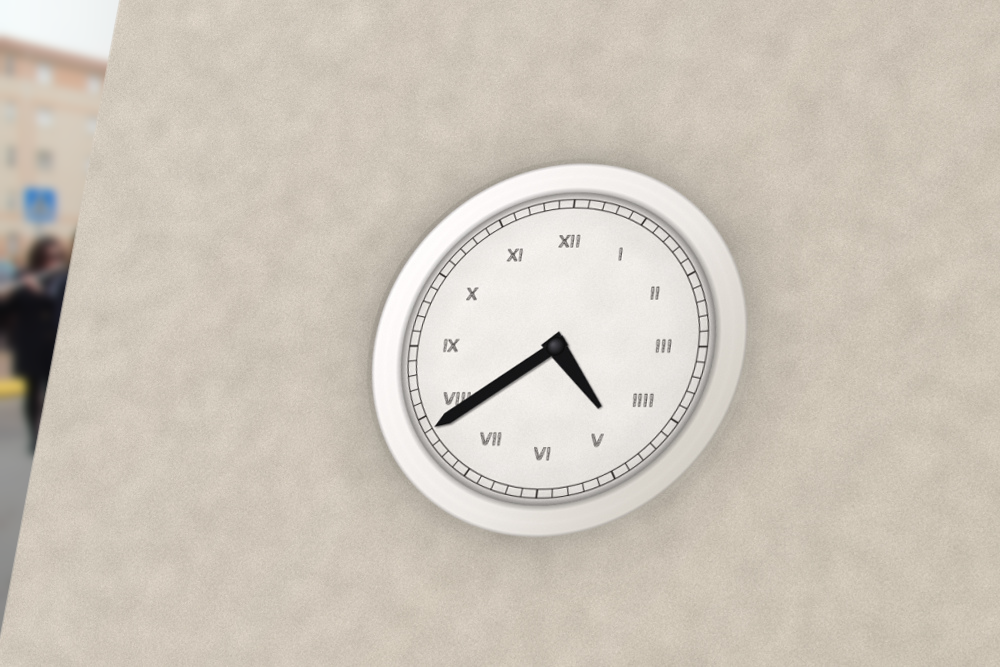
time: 4:39
